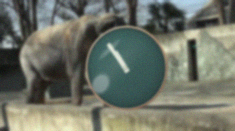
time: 10:54
